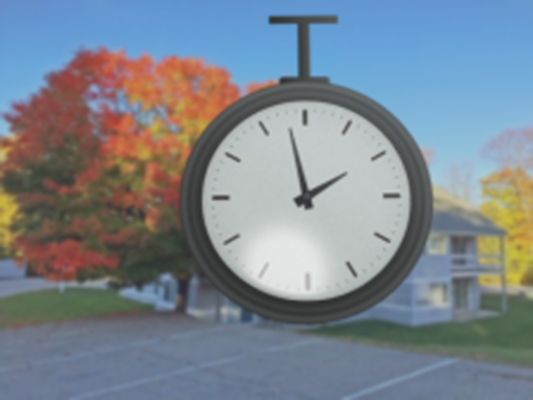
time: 1:58
